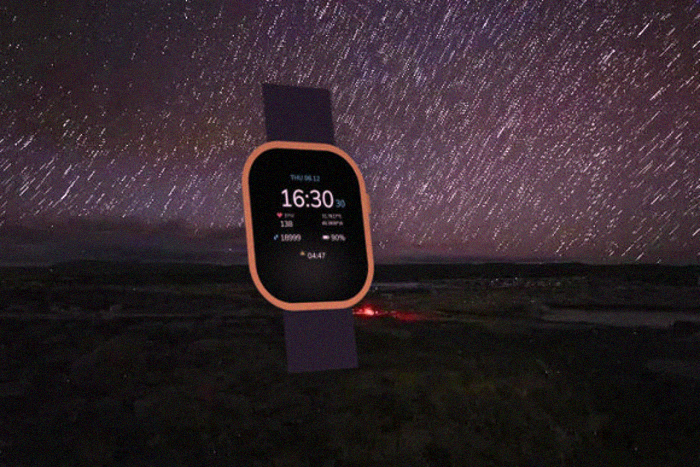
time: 16:30:30
